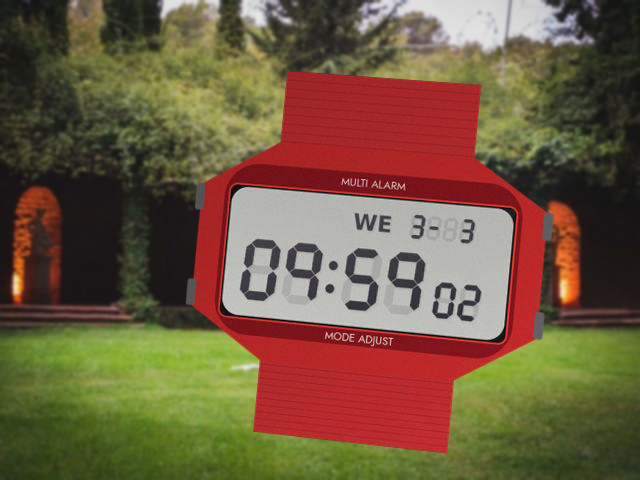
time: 9:59:02
